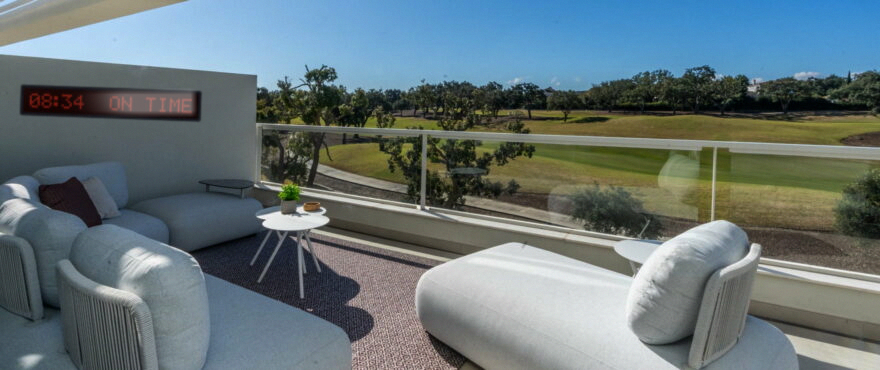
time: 8:34
